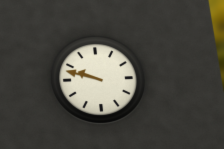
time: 9:48
